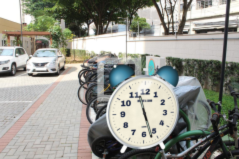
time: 11:27
